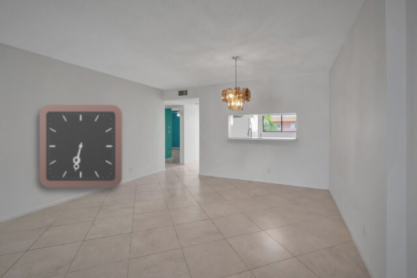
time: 6:32
